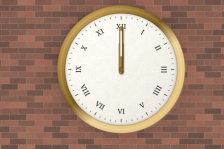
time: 12:00
